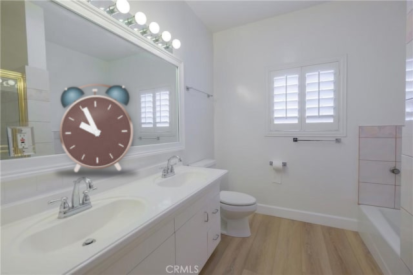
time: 9:56
